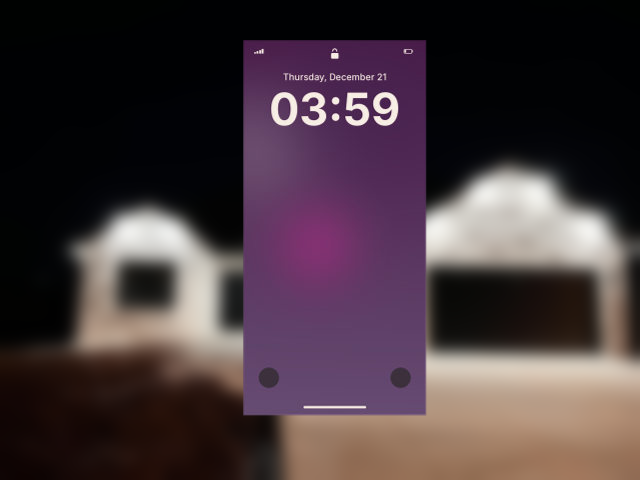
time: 3:59
